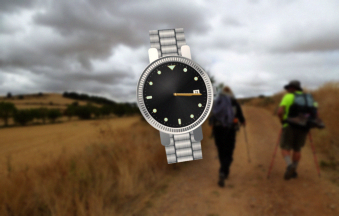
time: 3:16
